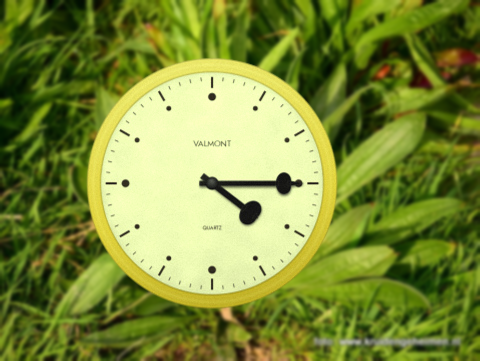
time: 4:15
